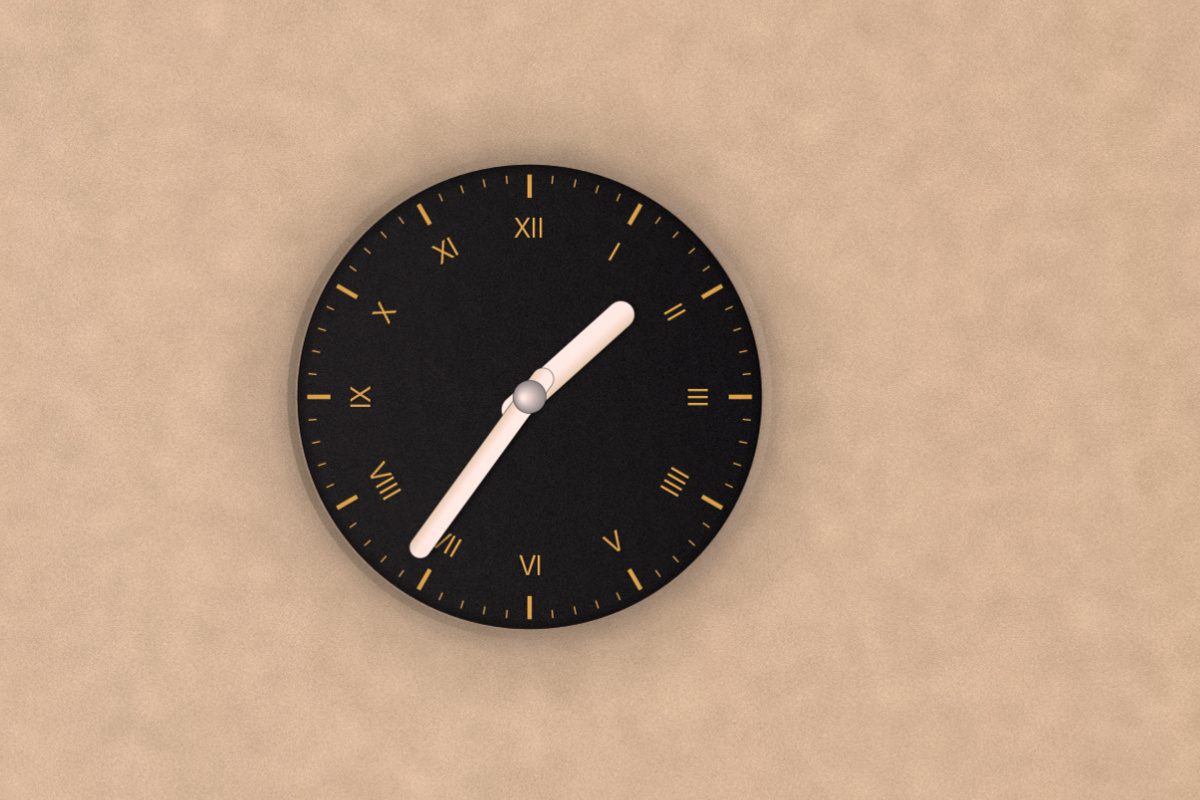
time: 1:36
